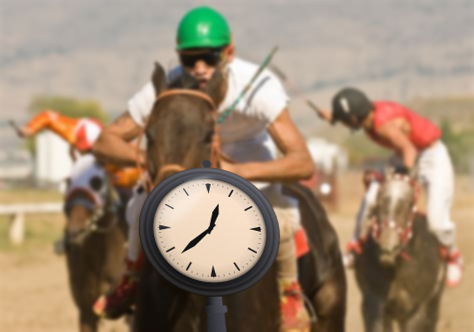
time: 12:38
